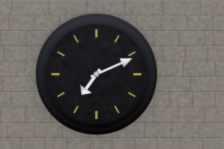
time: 7:11
